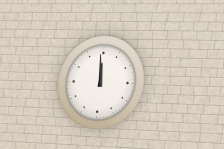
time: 11:59
